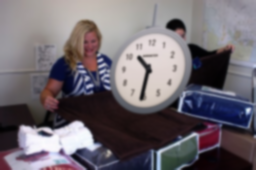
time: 10:31
